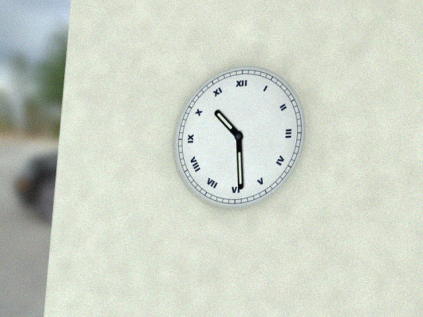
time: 10:29
